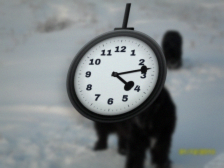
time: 4:13
